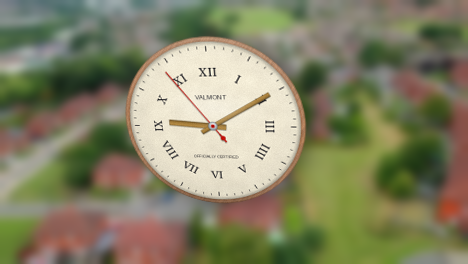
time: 9:09:54
